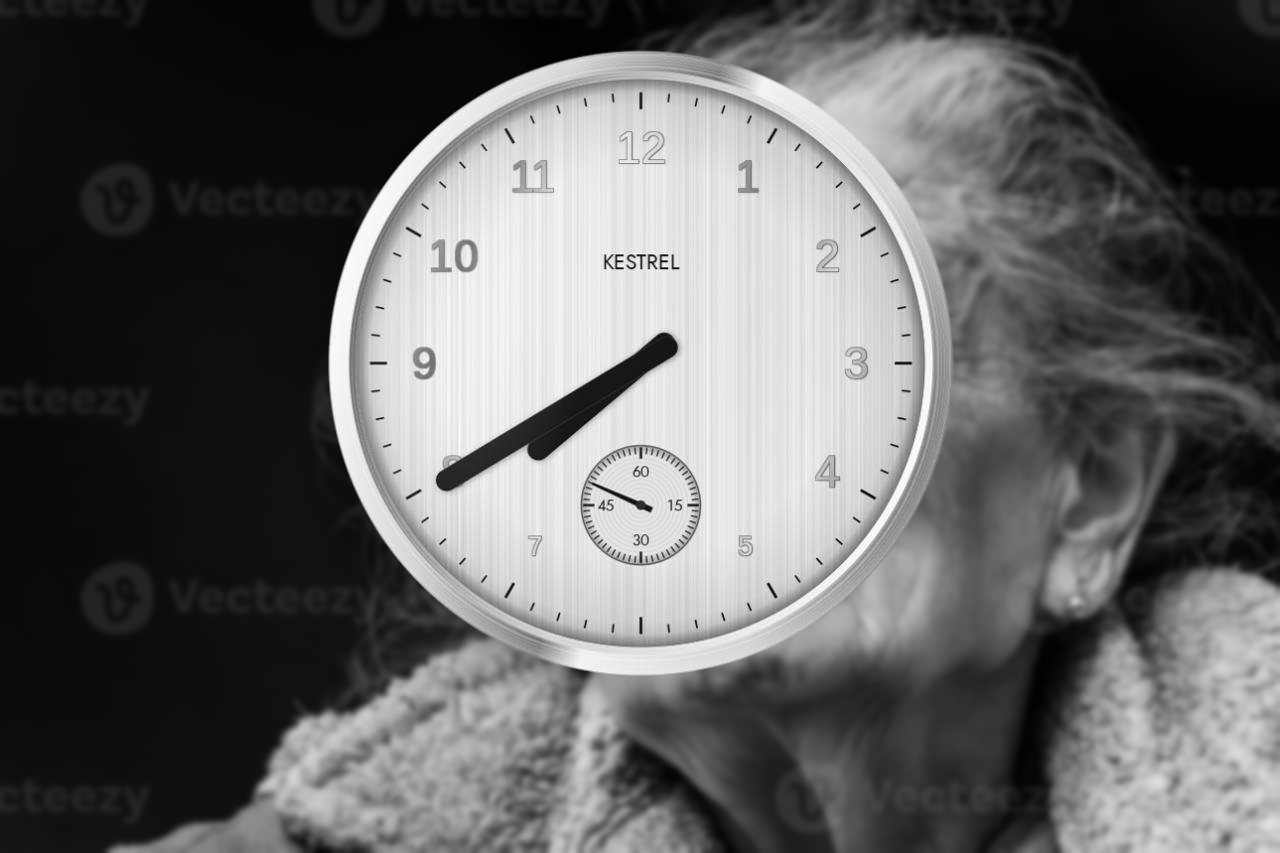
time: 7:39:49
